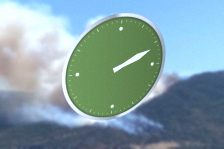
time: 2:11
